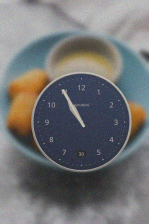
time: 10:55
